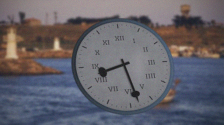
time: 8:28
